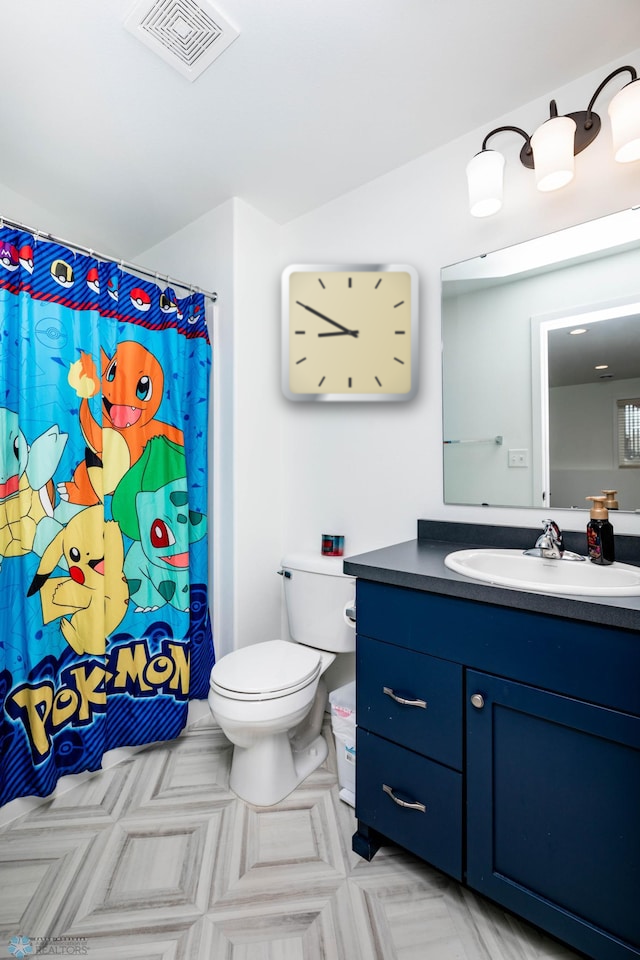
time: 8:50
